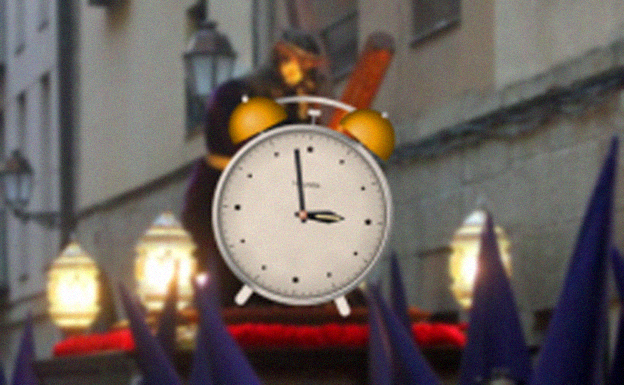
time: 2:58
